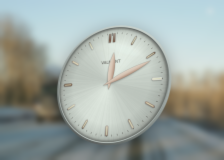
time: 12:11
